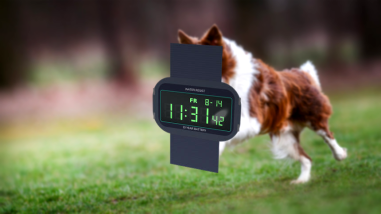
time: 11:31:42
